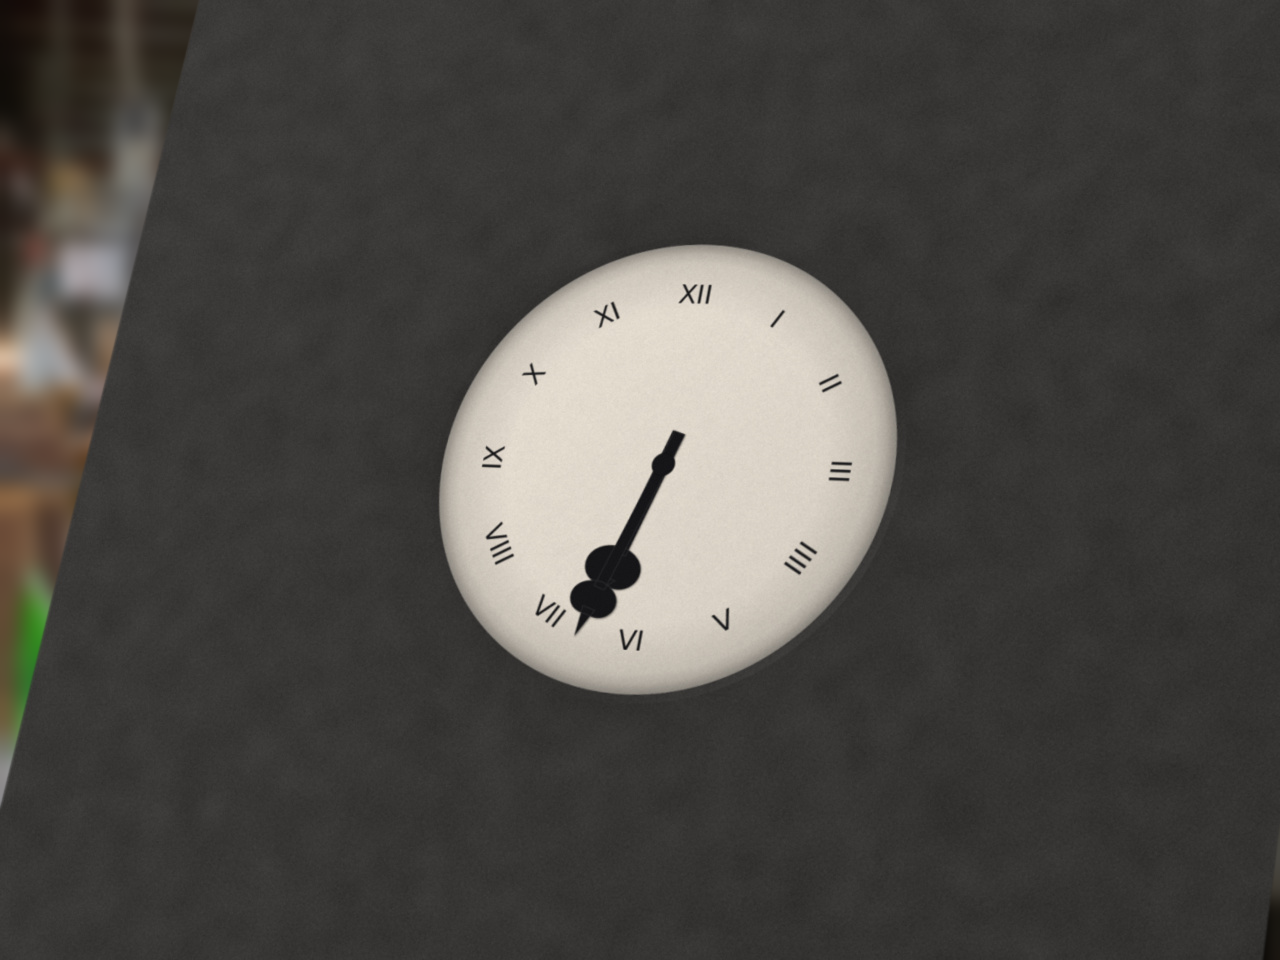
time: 6:33
